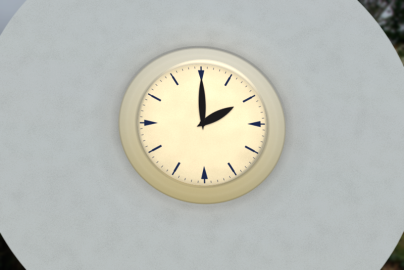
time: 2:00
